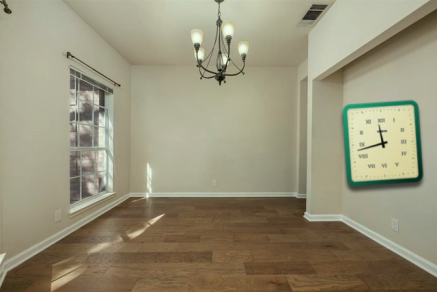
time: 11:43
